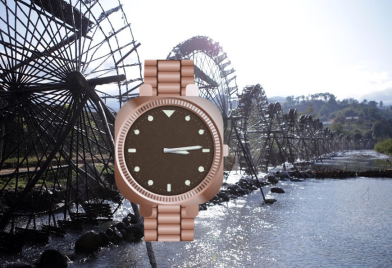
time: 3:14
